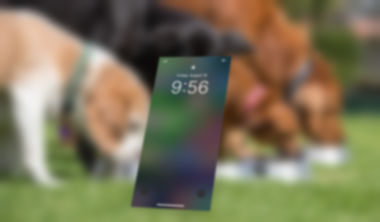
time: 9:56
